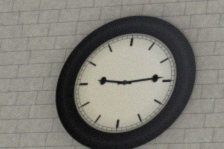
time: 9:14
